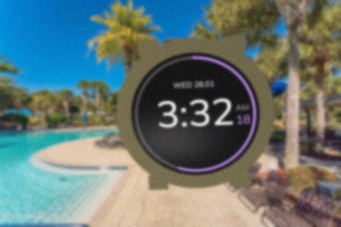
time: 3:32:18
